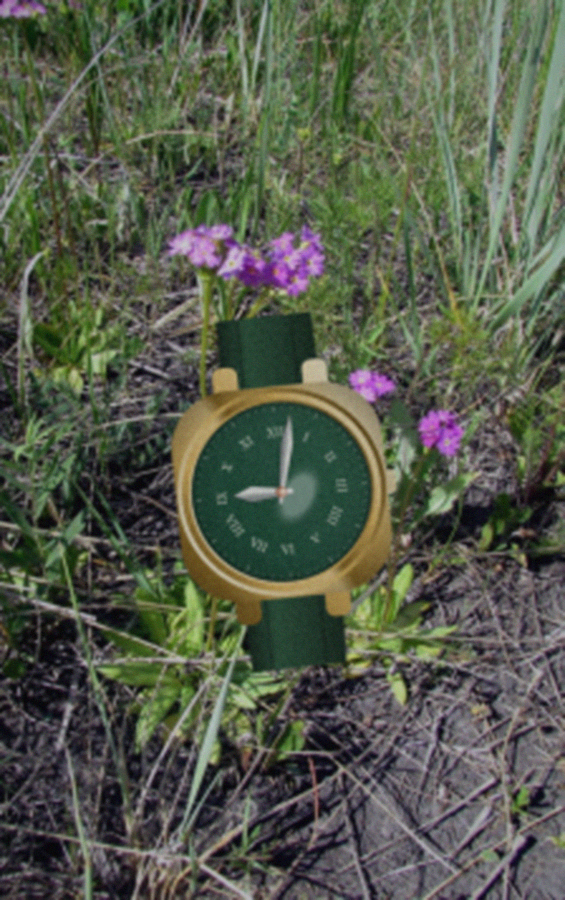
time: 9:02
